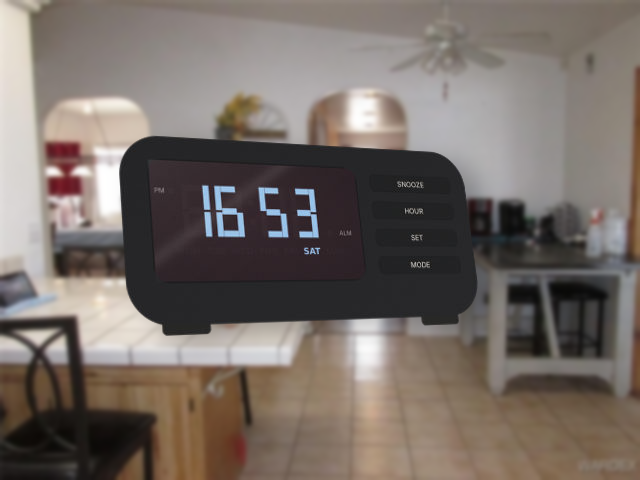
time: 16:53
